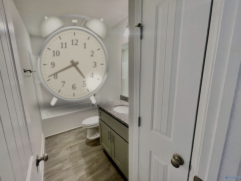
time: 4:41
